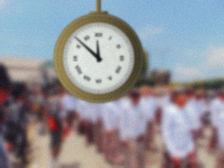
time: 11:52
